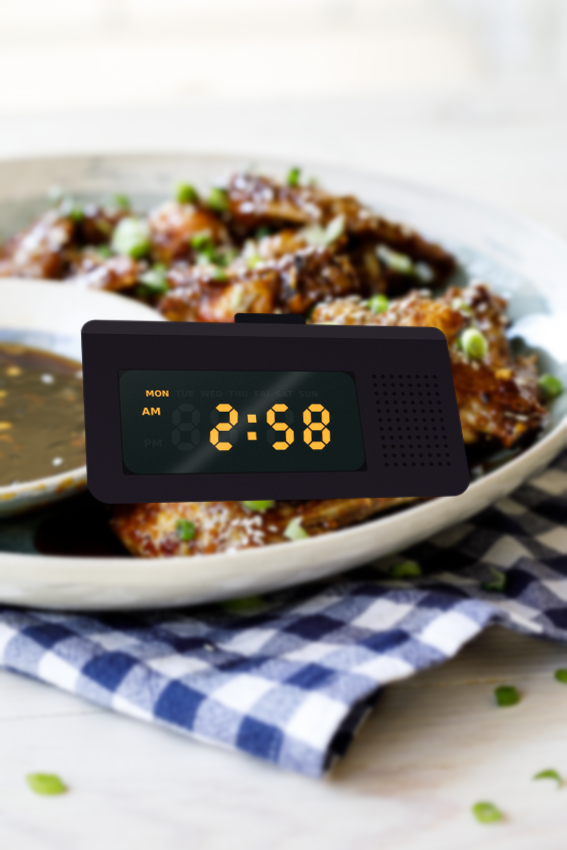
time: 2:58
